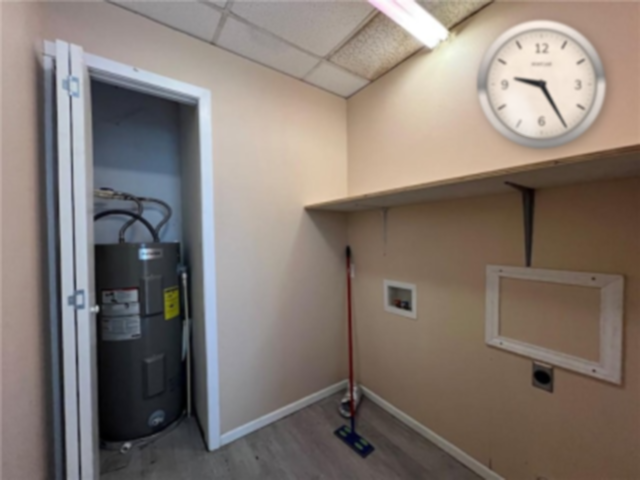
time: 9:25
